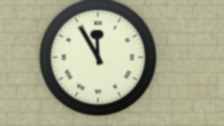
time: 11:55
